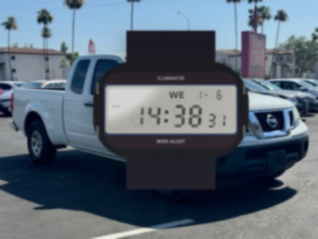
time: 14:38:31
